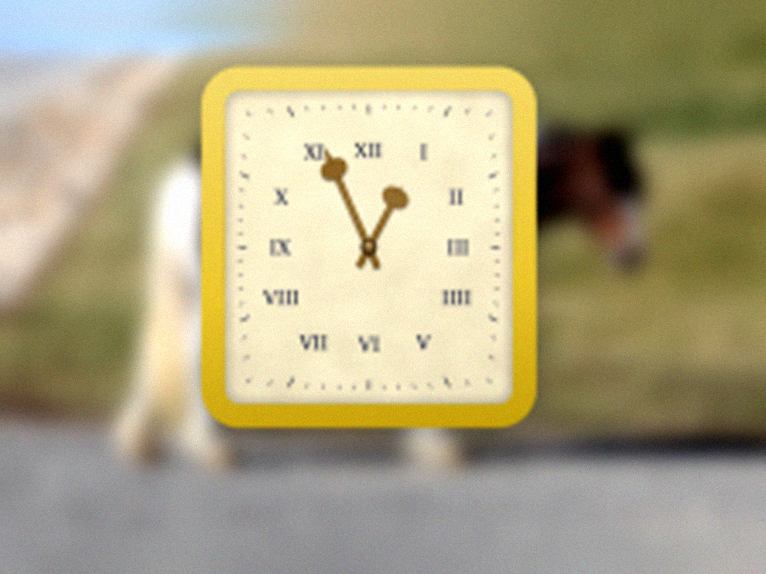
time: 12:56
